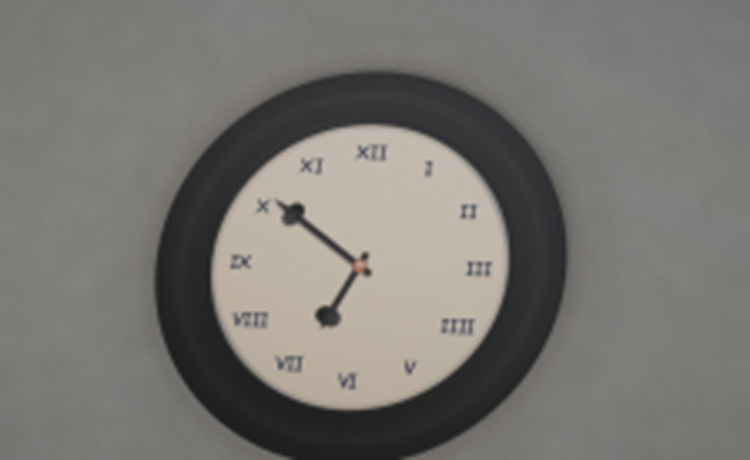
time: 6:51
